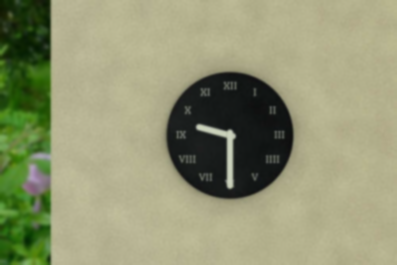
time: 9:30
